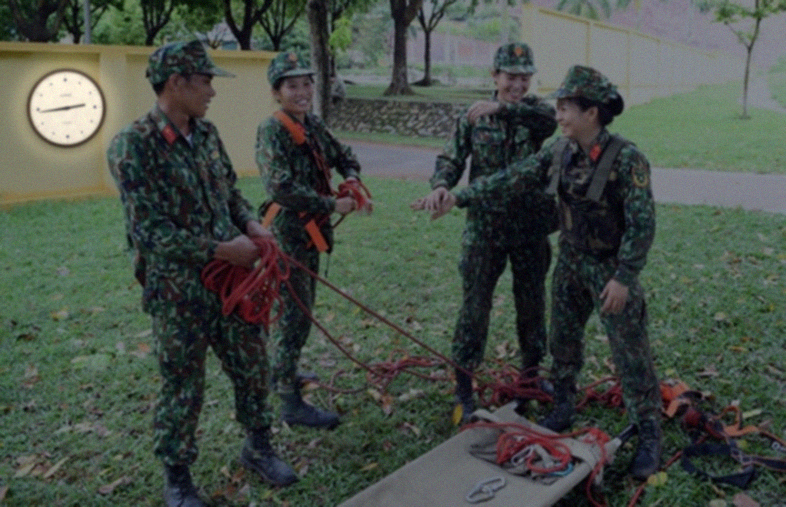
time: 2:44
